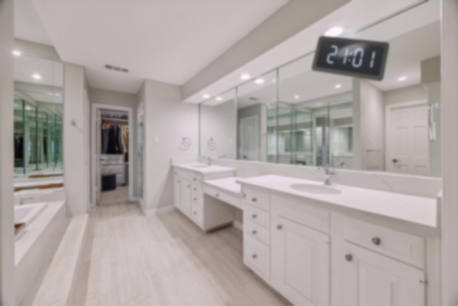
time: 21:01
